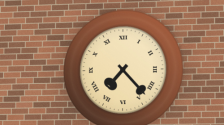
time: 7:23
